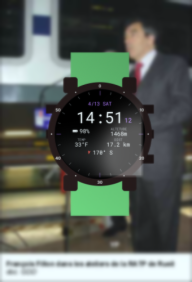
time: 14:51
